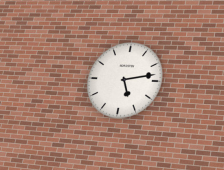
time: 5:13
